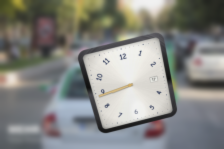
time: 8:44
